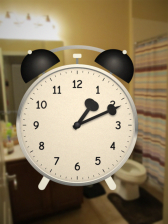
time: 1:11
